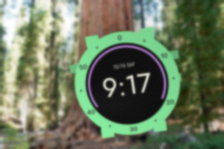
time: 9:17
